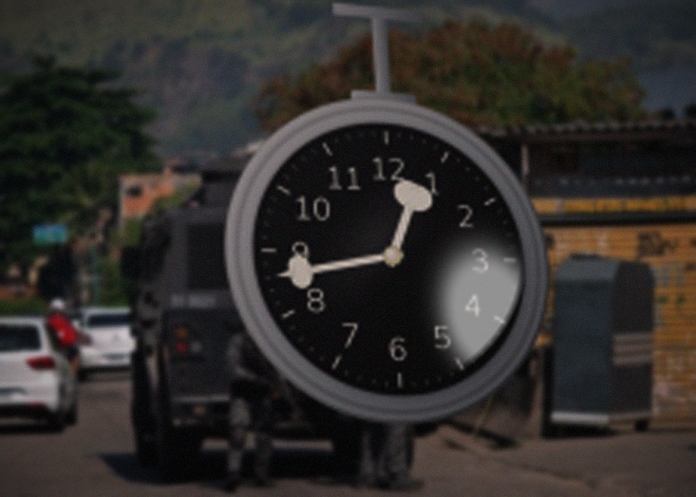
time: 12:43
